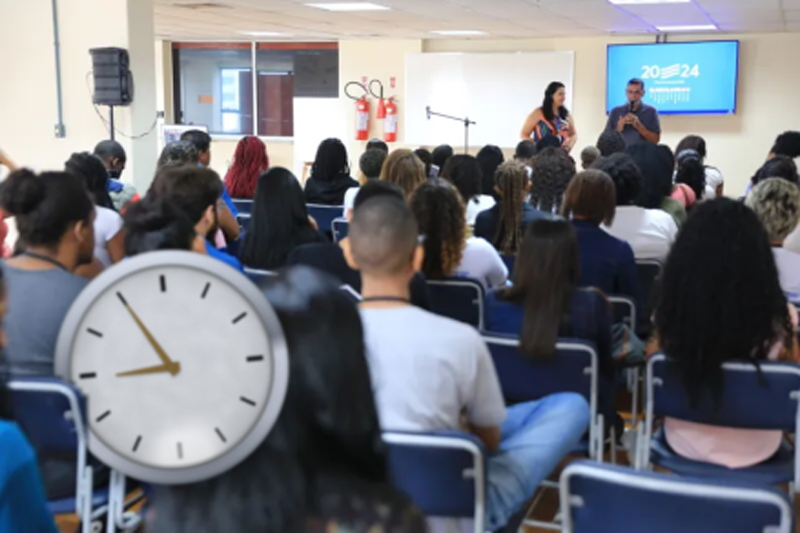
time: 8:55
